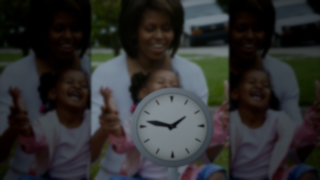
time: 1:47
